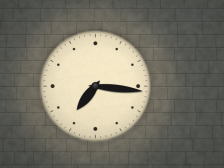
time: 7:16
